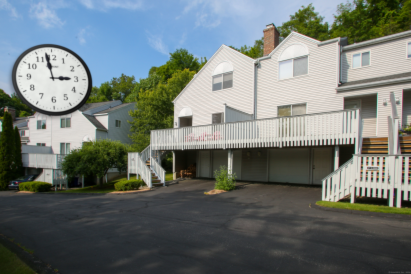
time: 2:58
